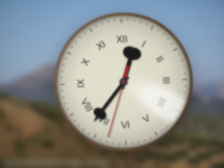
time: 12:36:33
